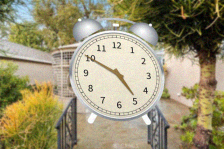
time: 4:50
